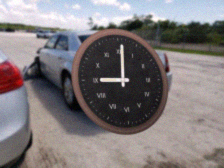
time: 9:01
